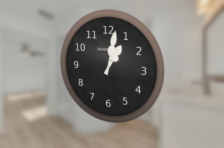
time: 1:02
